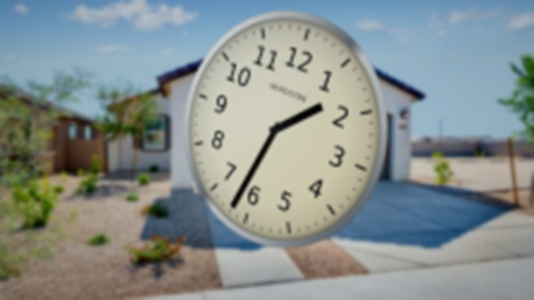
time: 1:32
